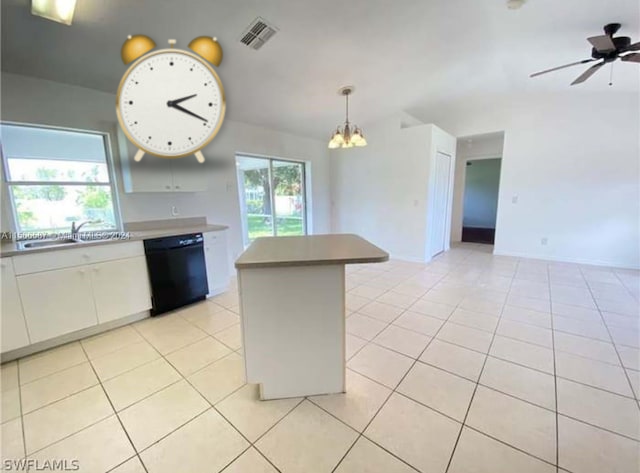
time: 2:19
